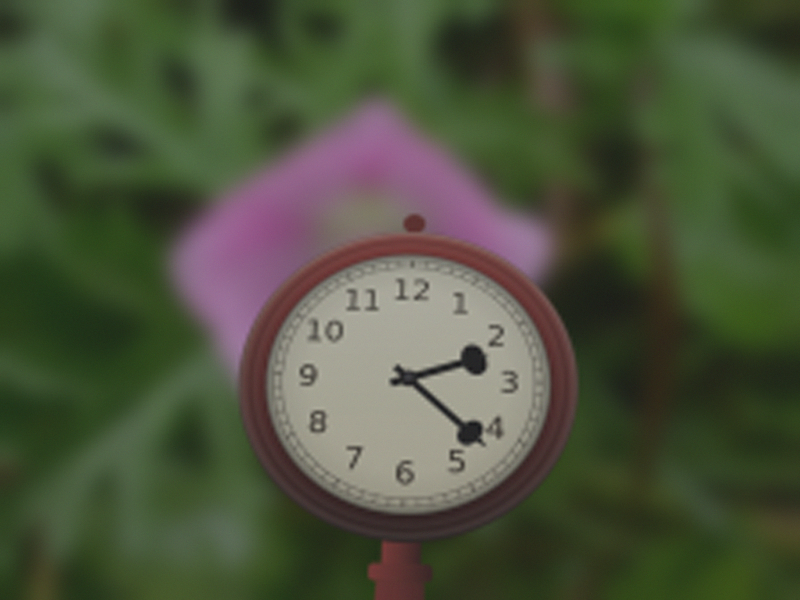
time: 2:22
